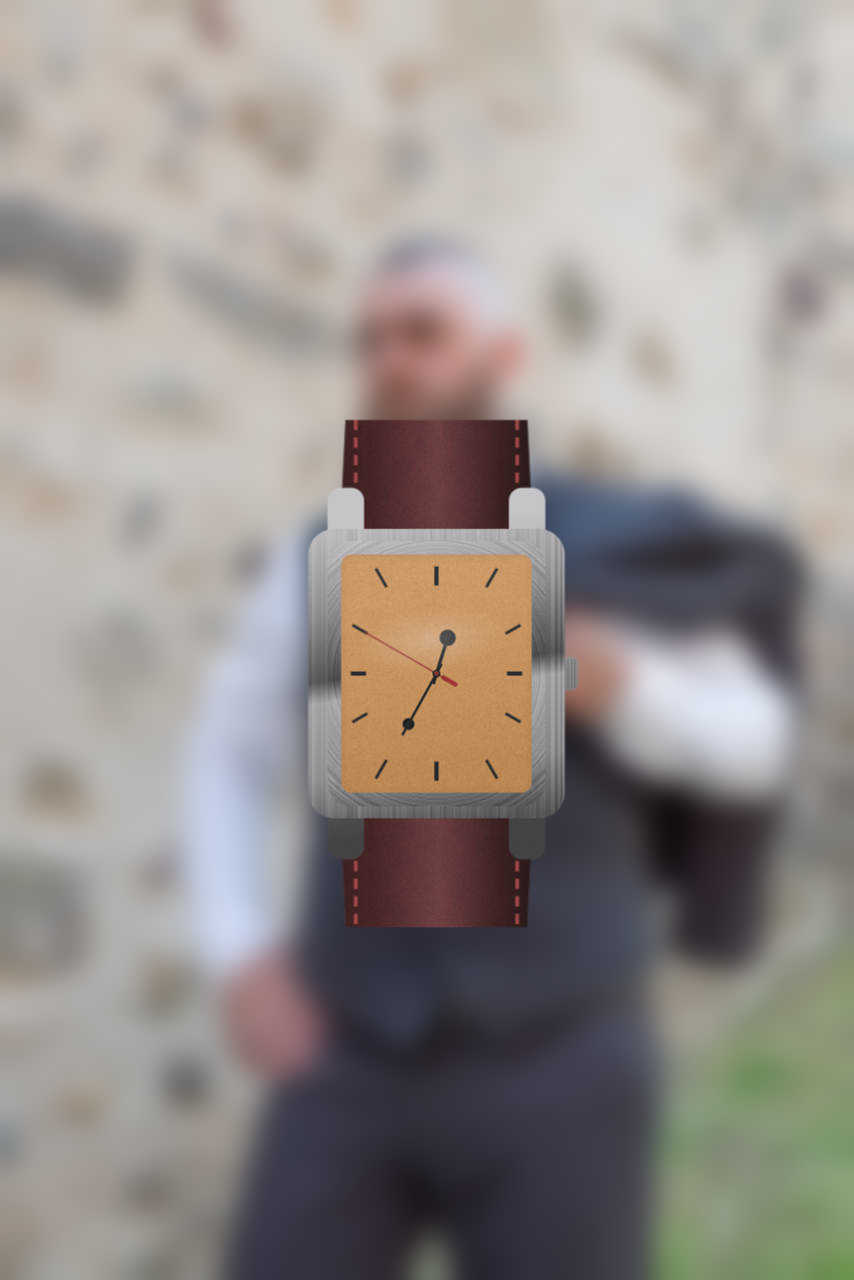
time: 12:34:50
